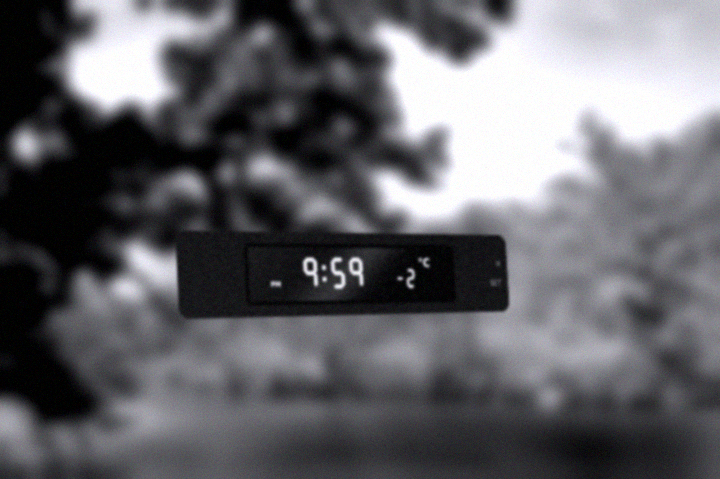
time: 9:59
